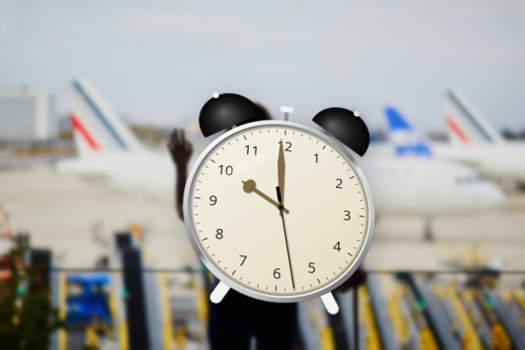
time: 9:59:28
